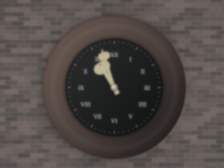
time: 10:57
